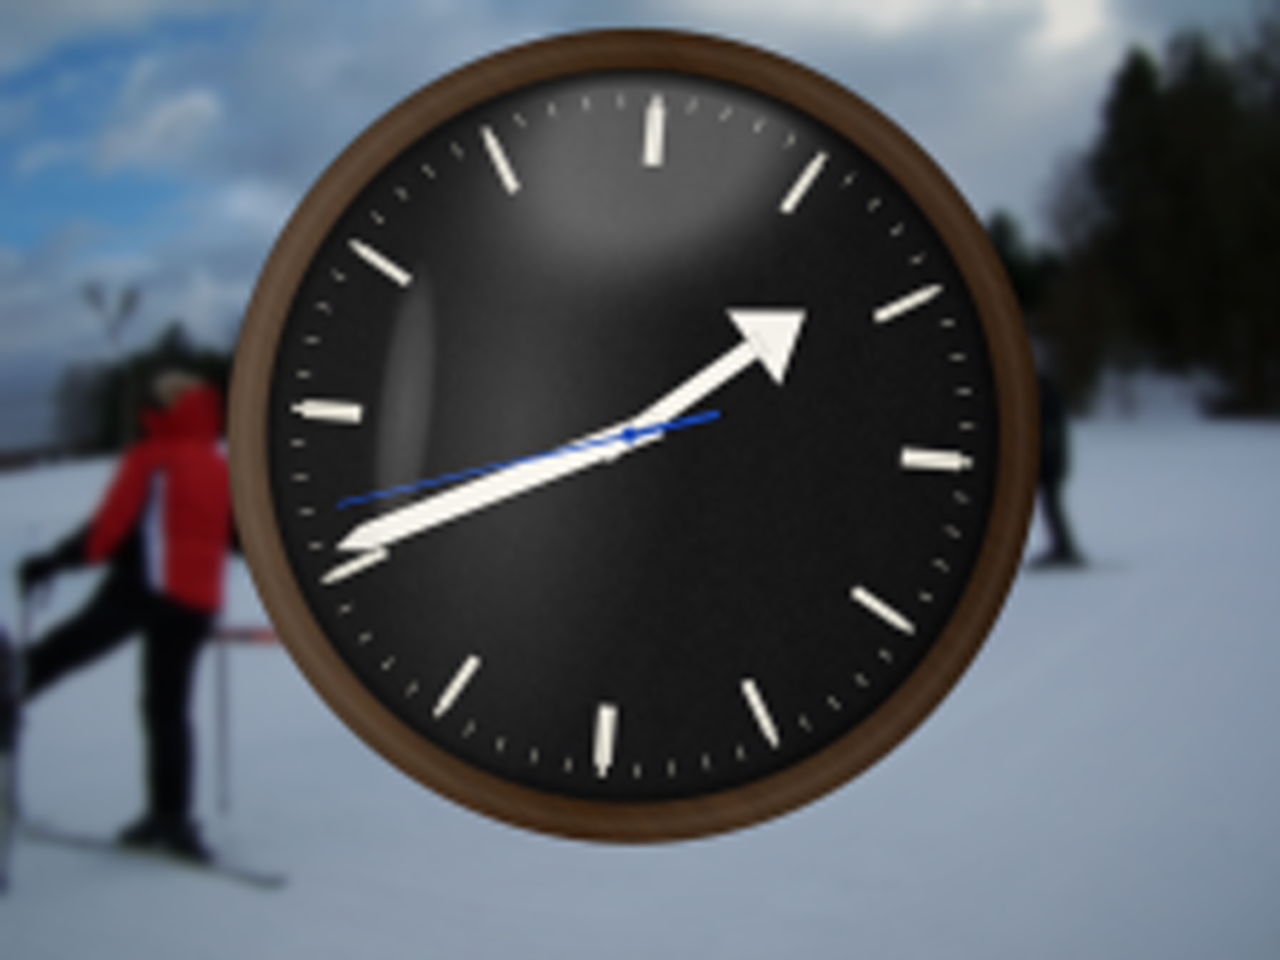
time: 1:40:42
